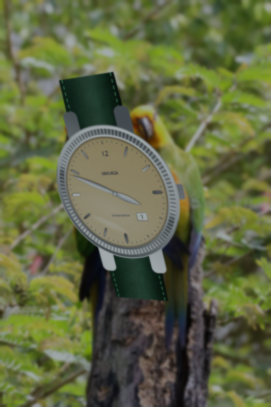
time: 3:49
